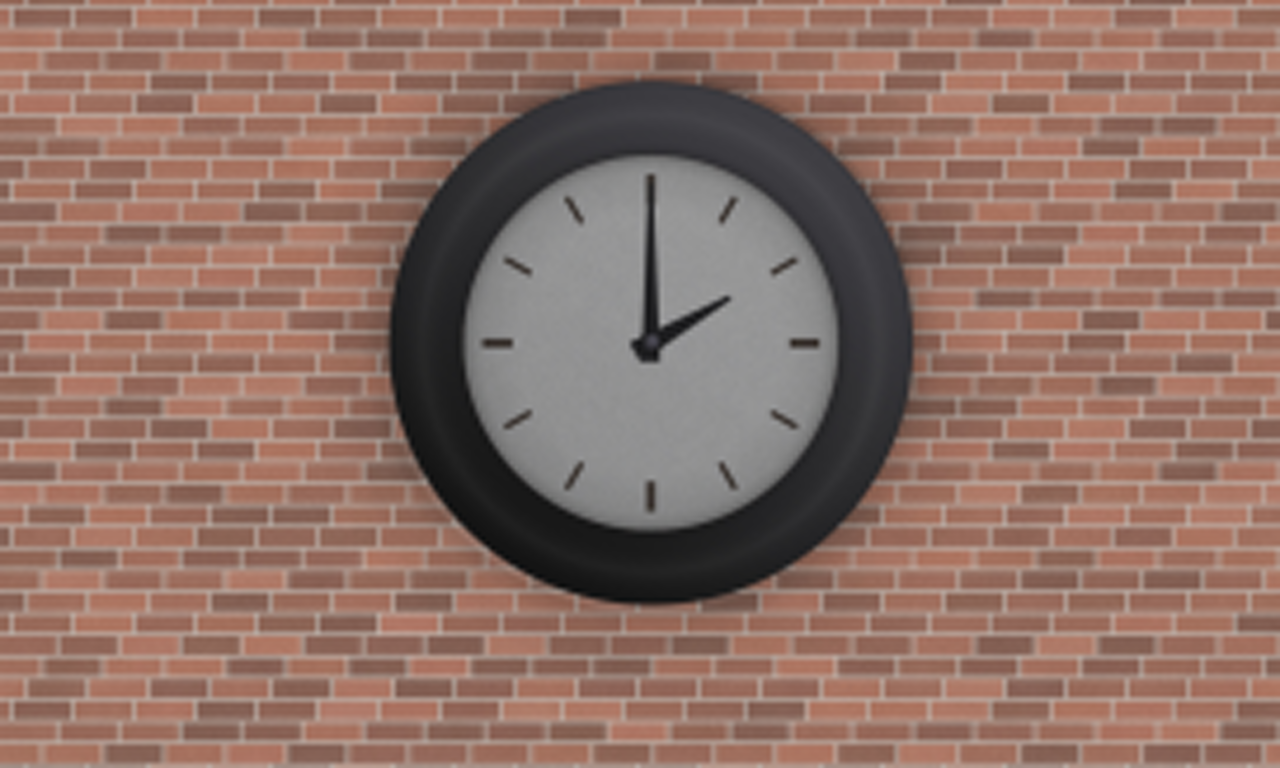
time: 2:00
